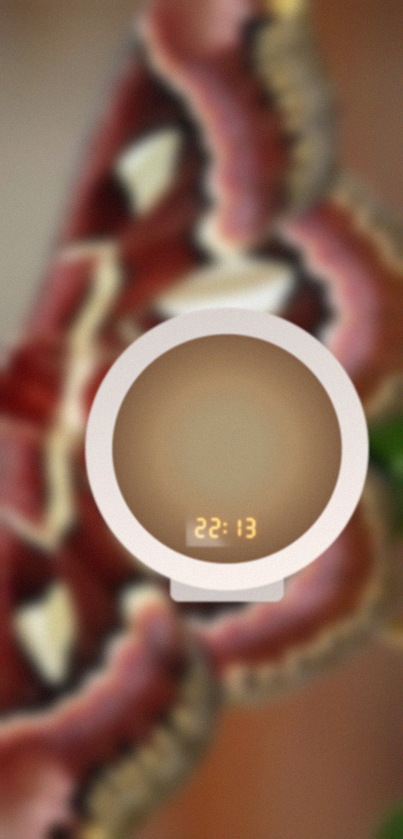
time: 22:13
